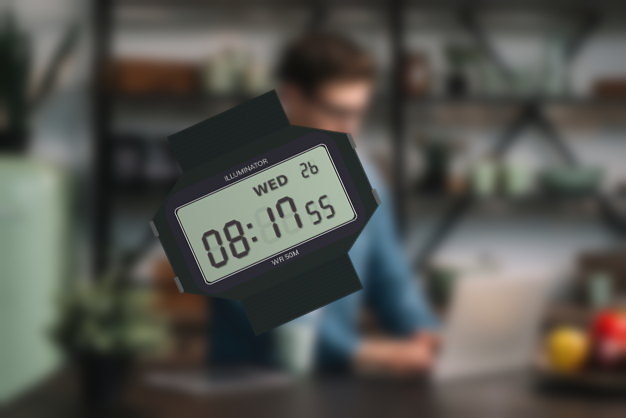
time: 8:17:55
